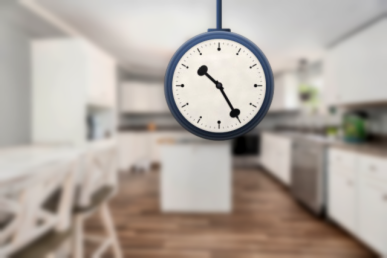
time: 10:25
